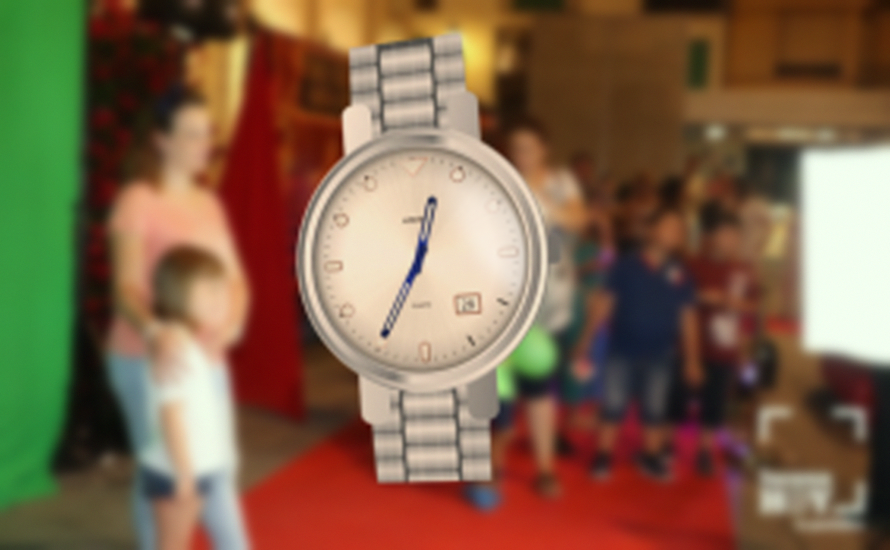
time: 12:35
